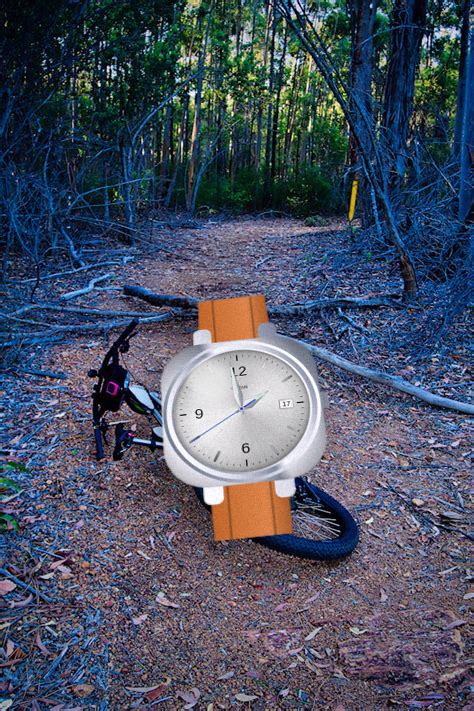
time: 1:58:40
